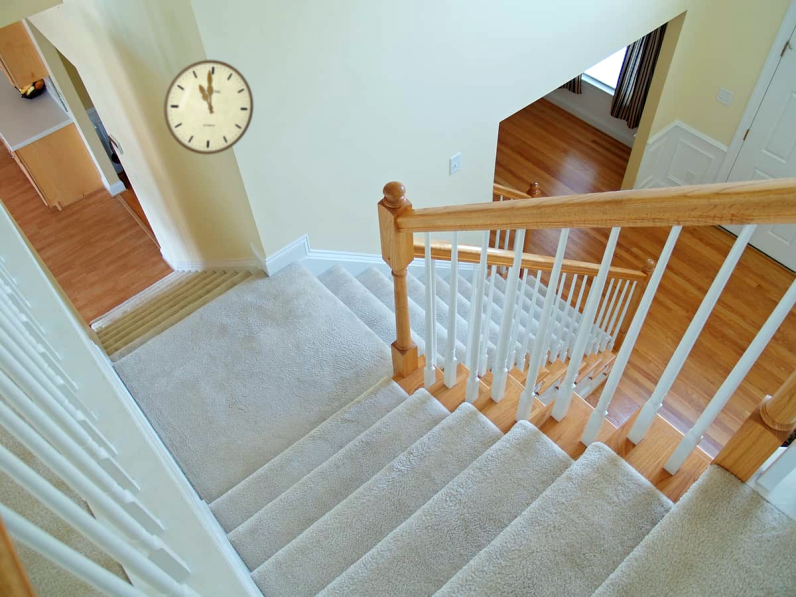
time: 10:59
